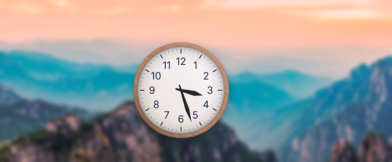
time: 3:27
